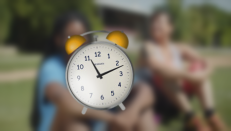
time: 11:12
